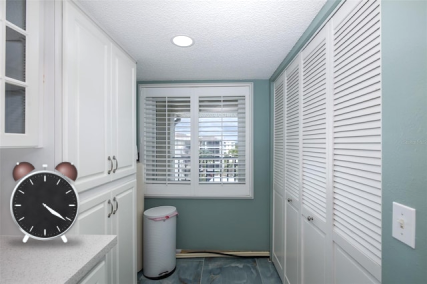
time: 4:21
